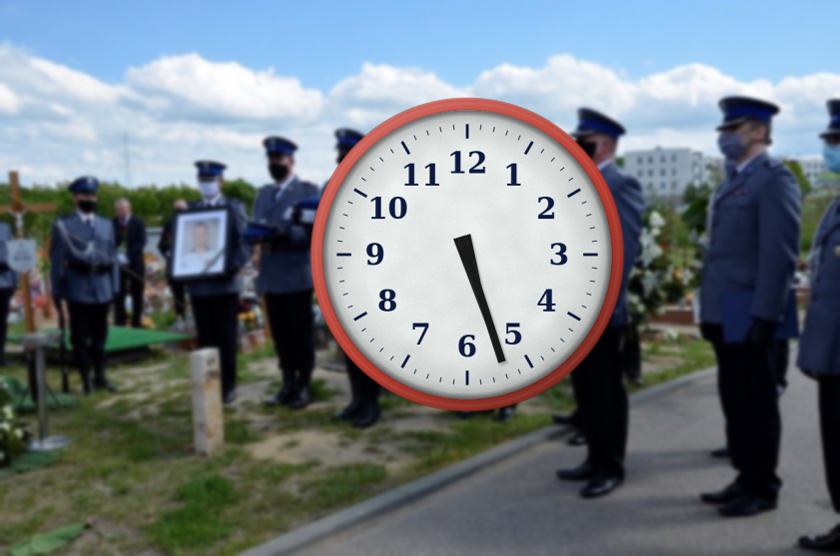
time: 5:27
